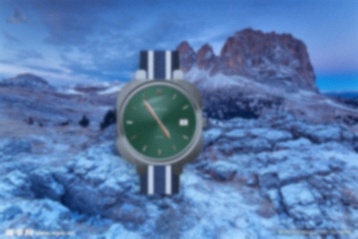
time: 4:54
